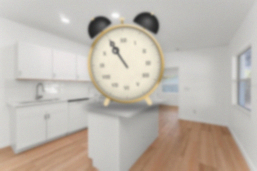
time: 10:55
